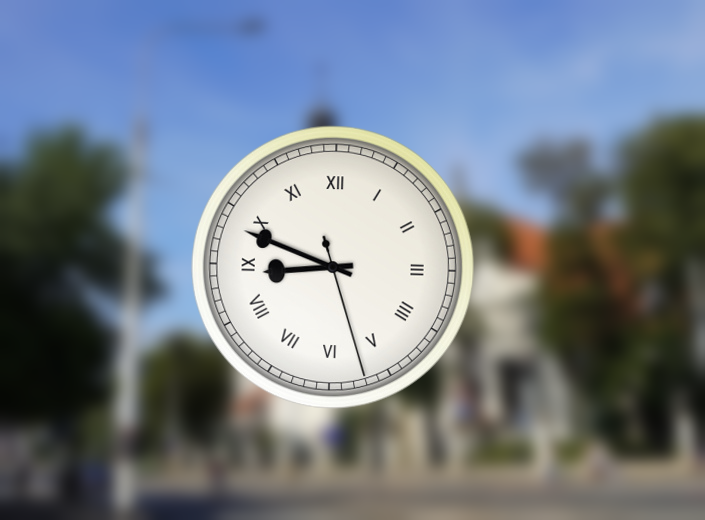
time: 8:48:27
